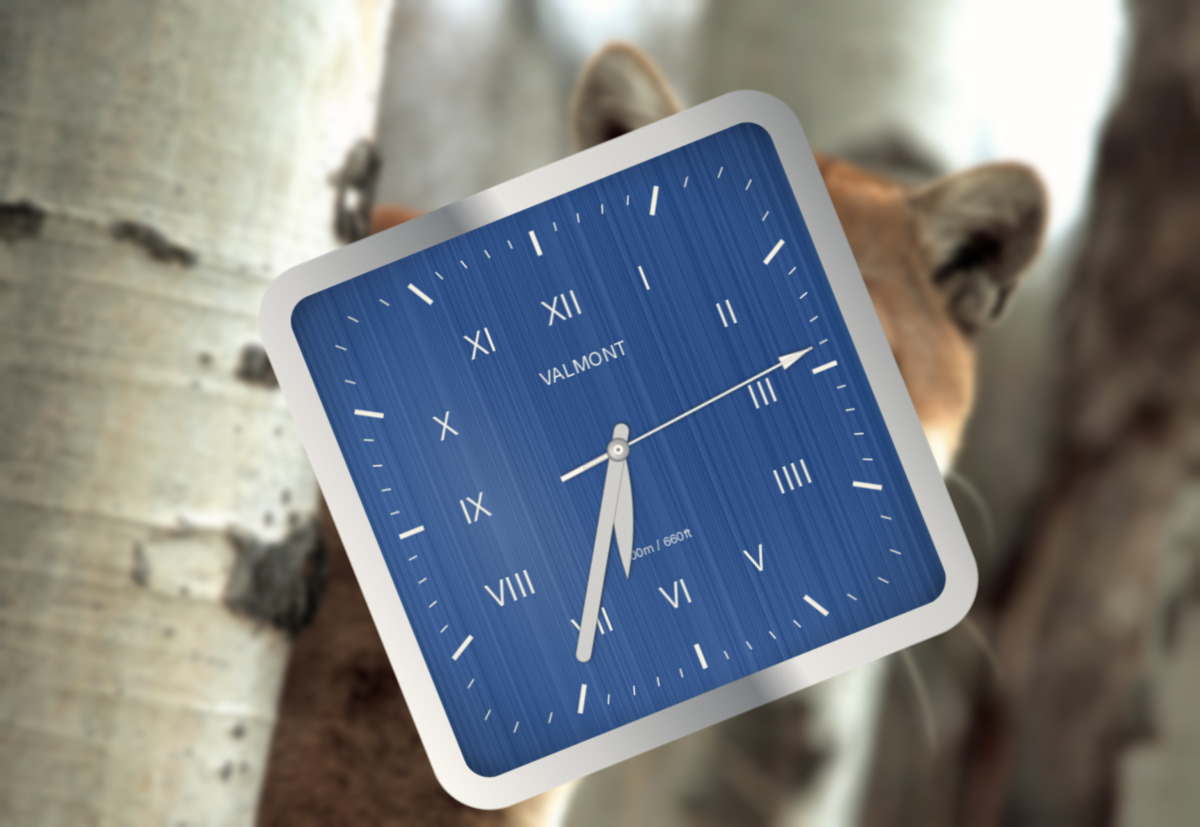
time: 6:35:14
